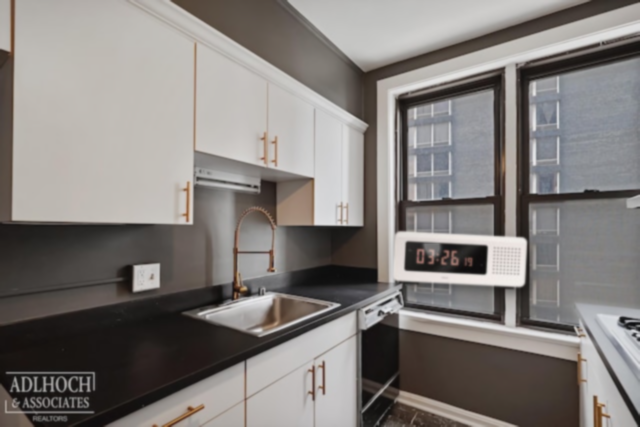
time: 3:26
